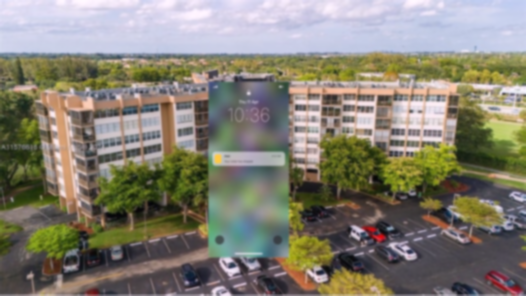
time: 10:36
